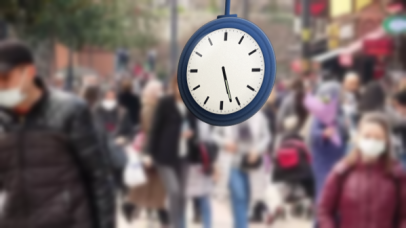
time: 5:27
